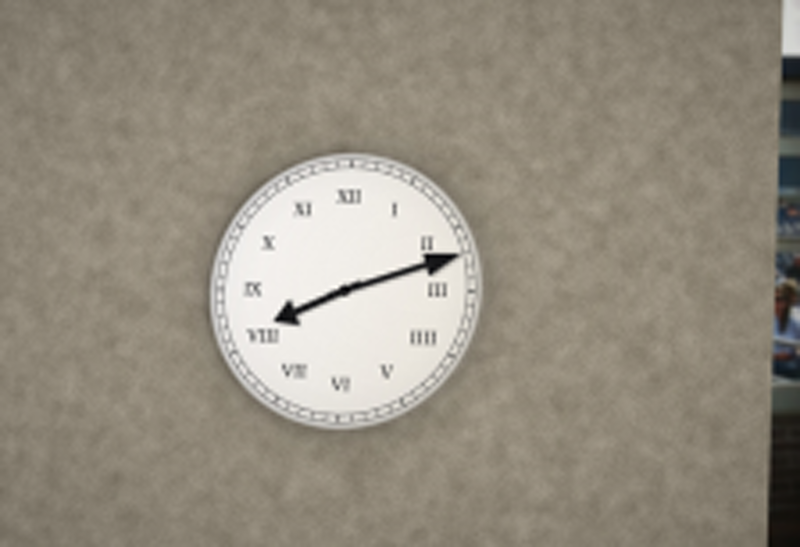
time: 8:12
